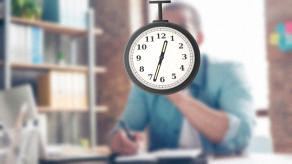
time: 12:33
